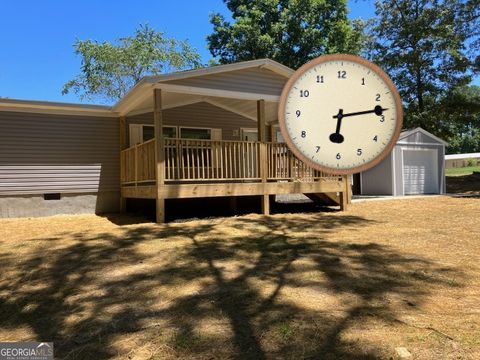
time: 6:13
